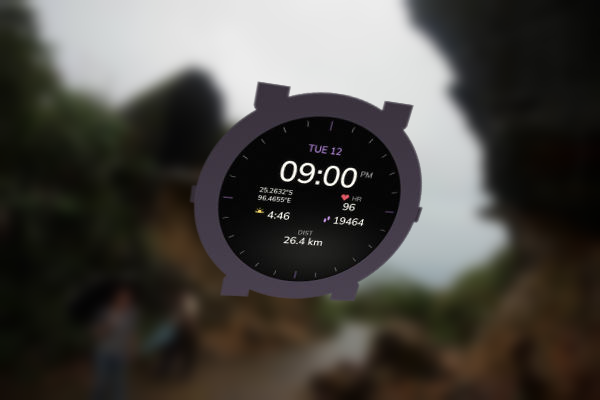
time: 9:00
